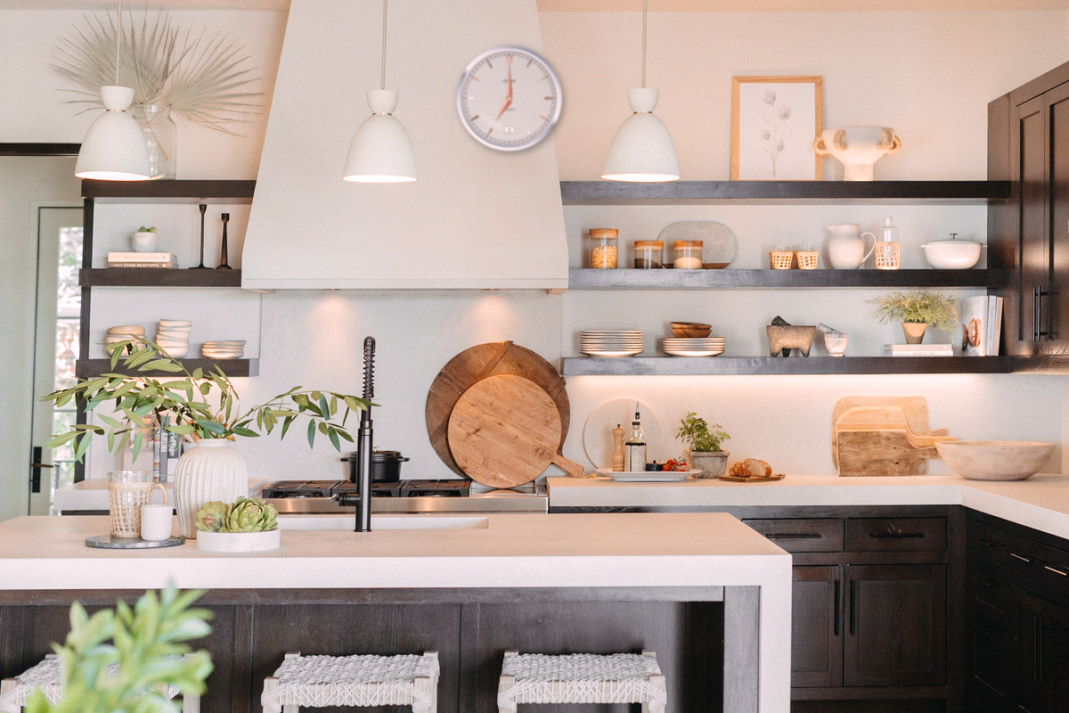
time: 7:00
